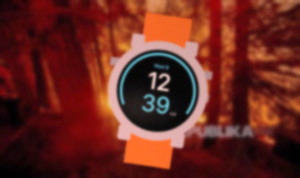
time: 12:39
